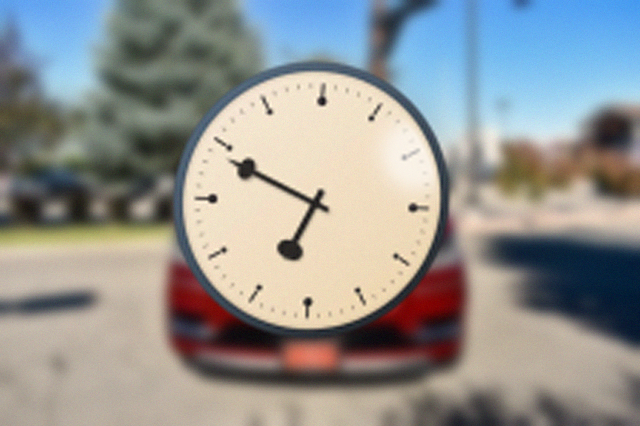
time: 6:49
